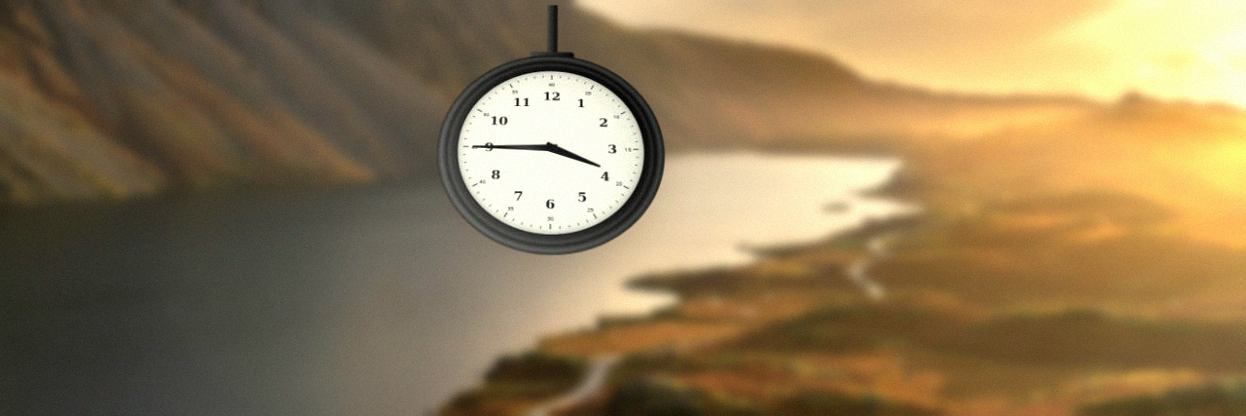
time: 3:45
